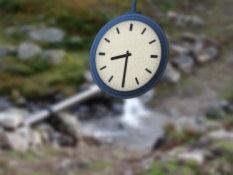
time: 8:30
